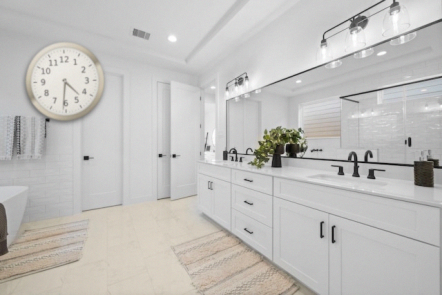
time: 4:31
